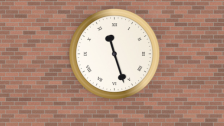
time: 11:27
